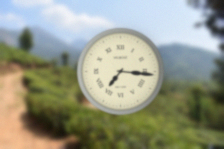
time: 7:16
